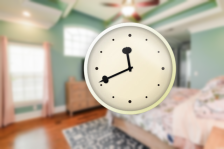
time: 11:41
